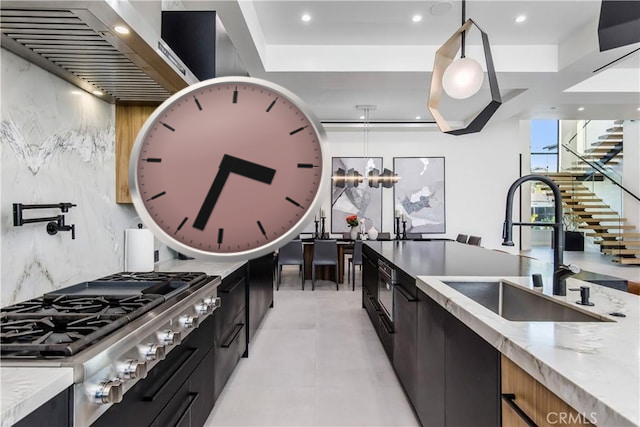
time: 3:33
